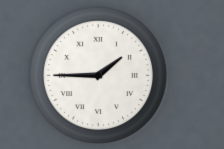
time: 1:45
